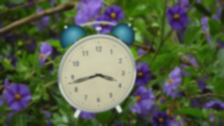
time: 3:43
